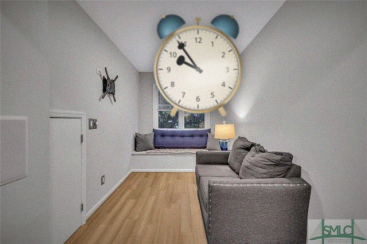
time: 9:54
